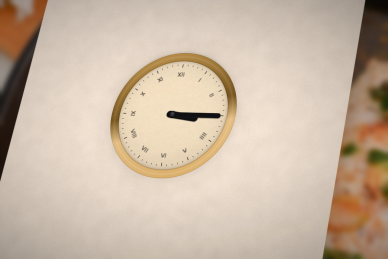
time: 3:15
